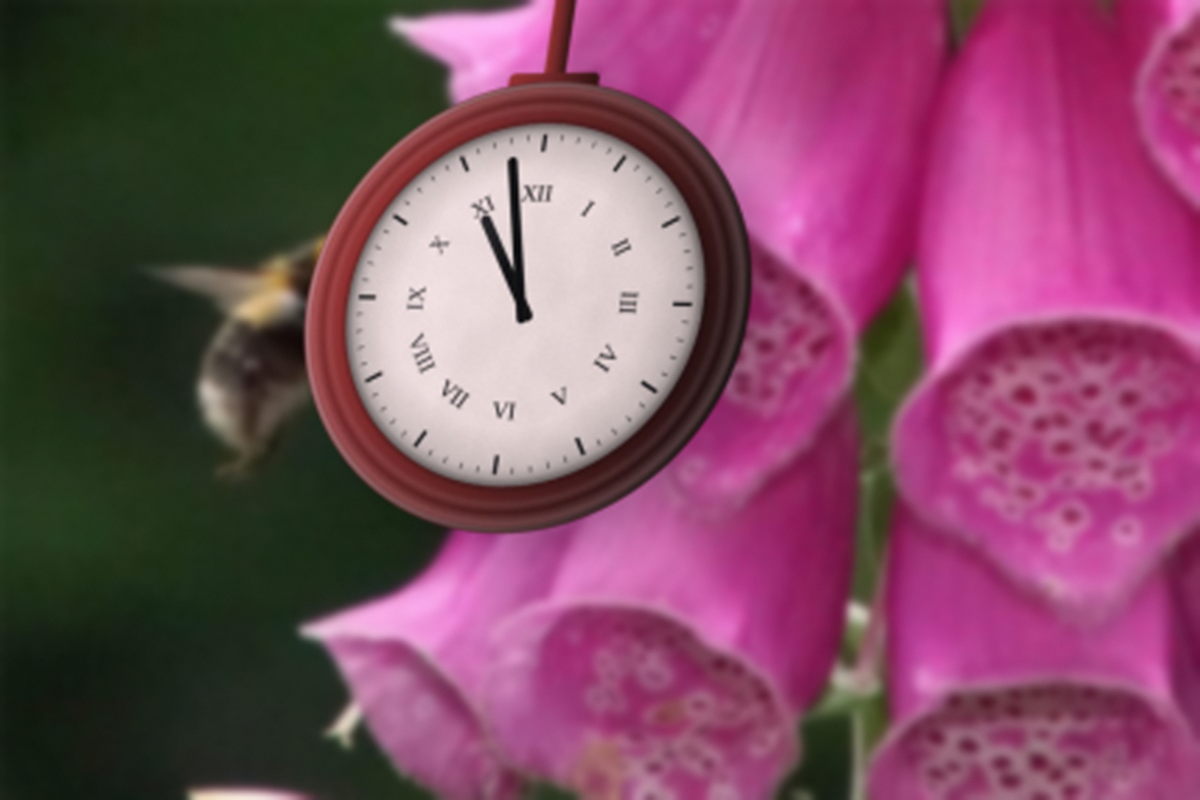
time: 10:58
